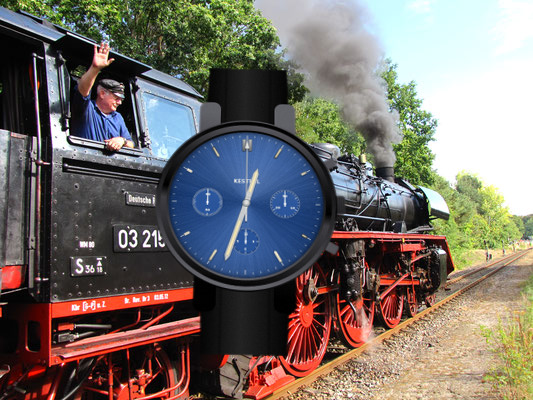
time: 12:33
